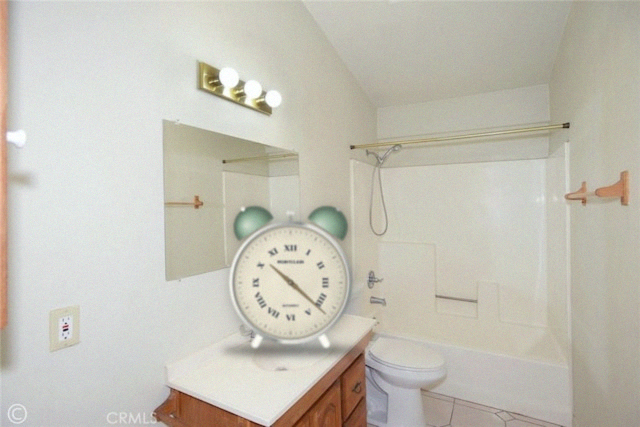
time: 10:22
